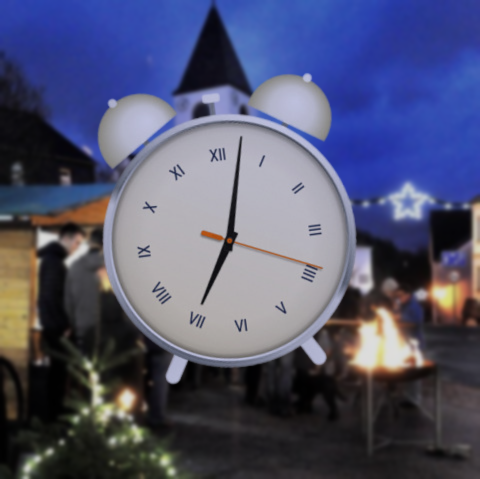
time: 7:02:19
